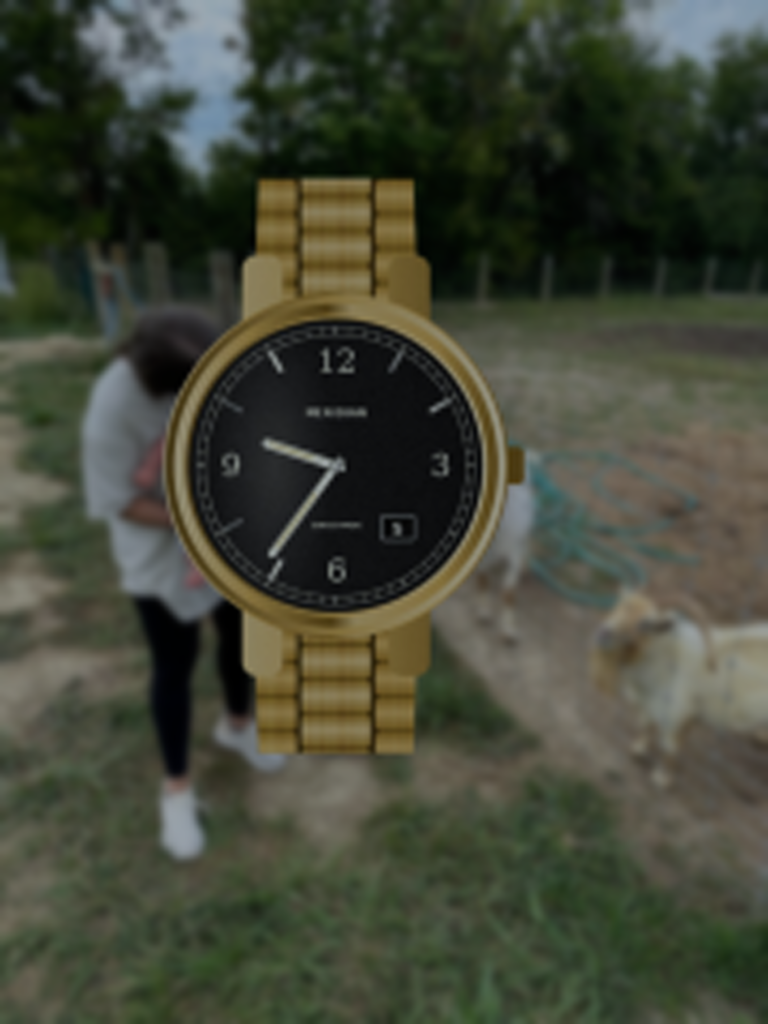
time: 9:36
